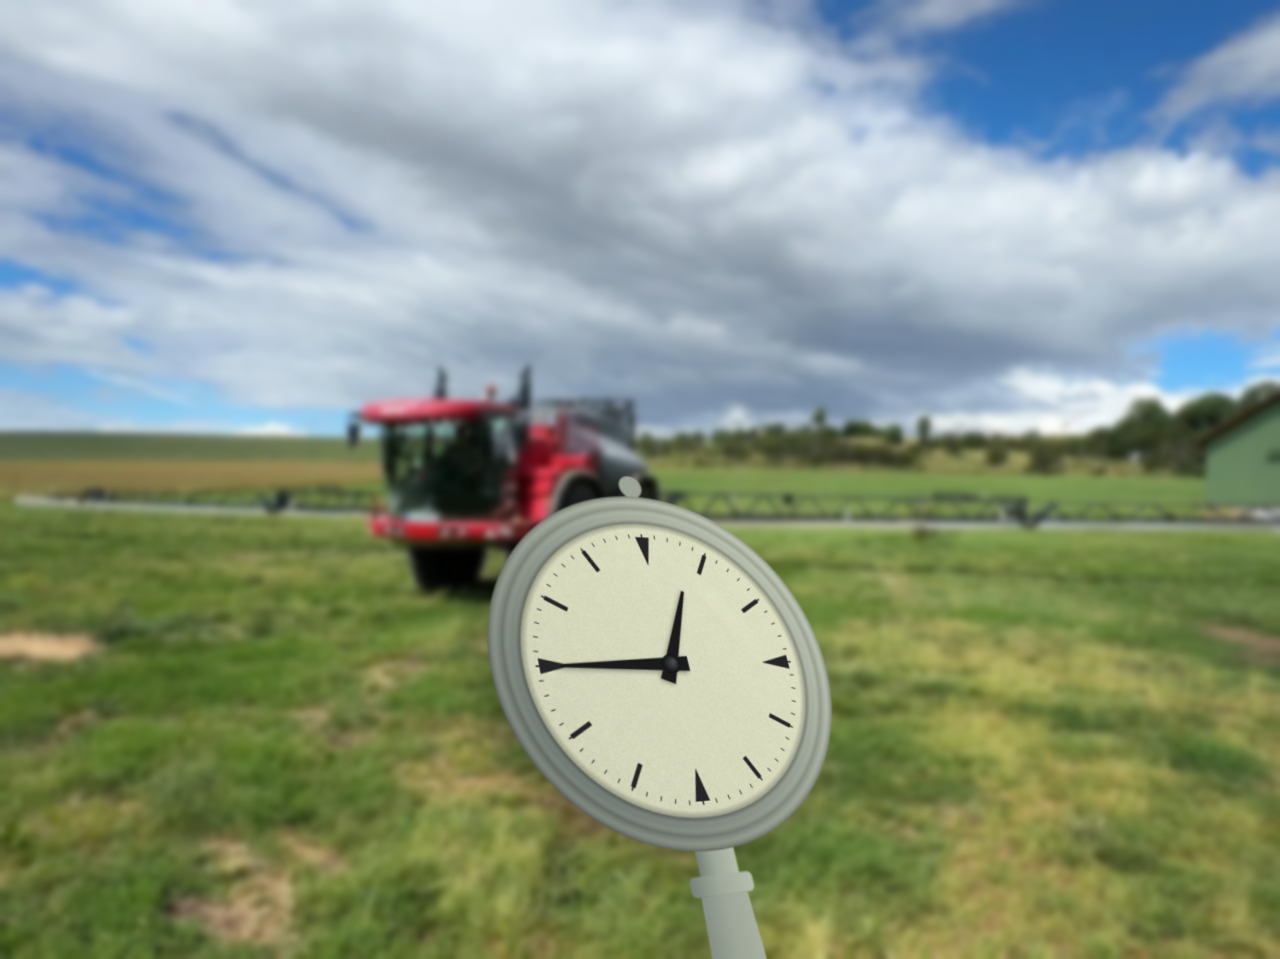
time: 12:45
